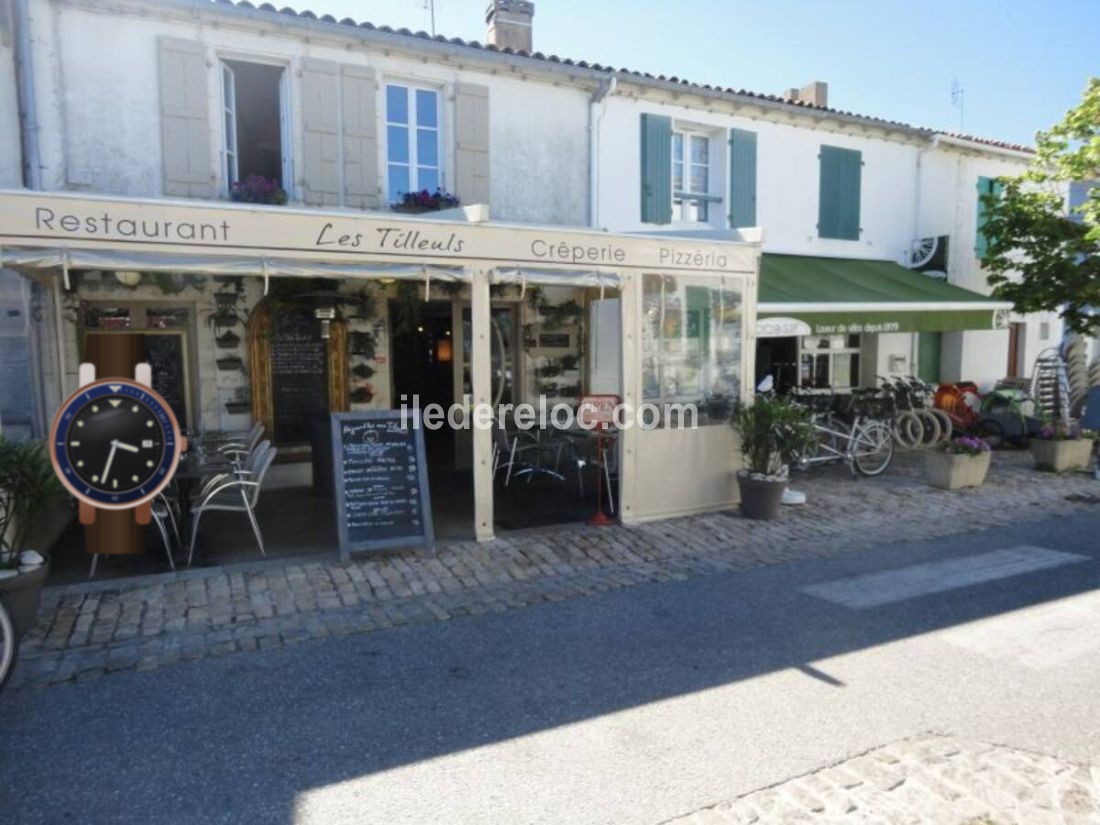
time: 3:33
